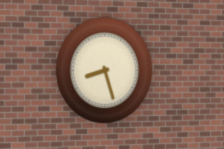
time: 8:27
